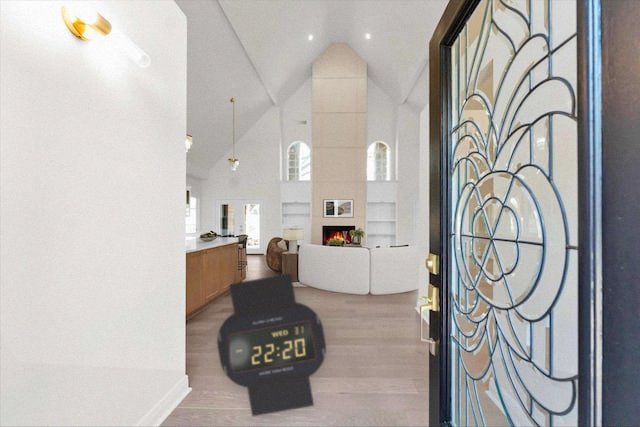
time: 22:20
